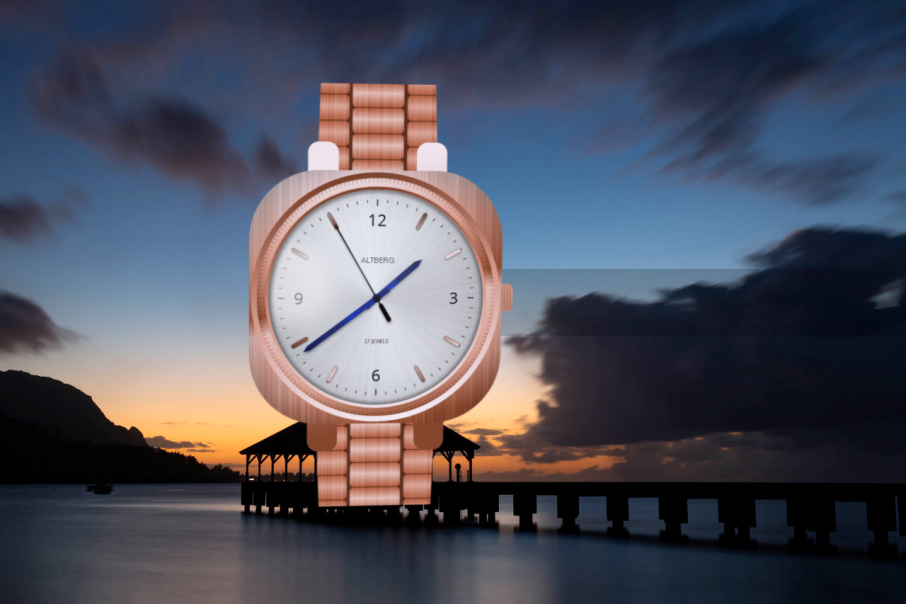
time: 1:38:55
